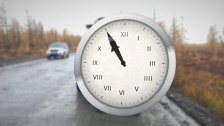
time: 10:55
